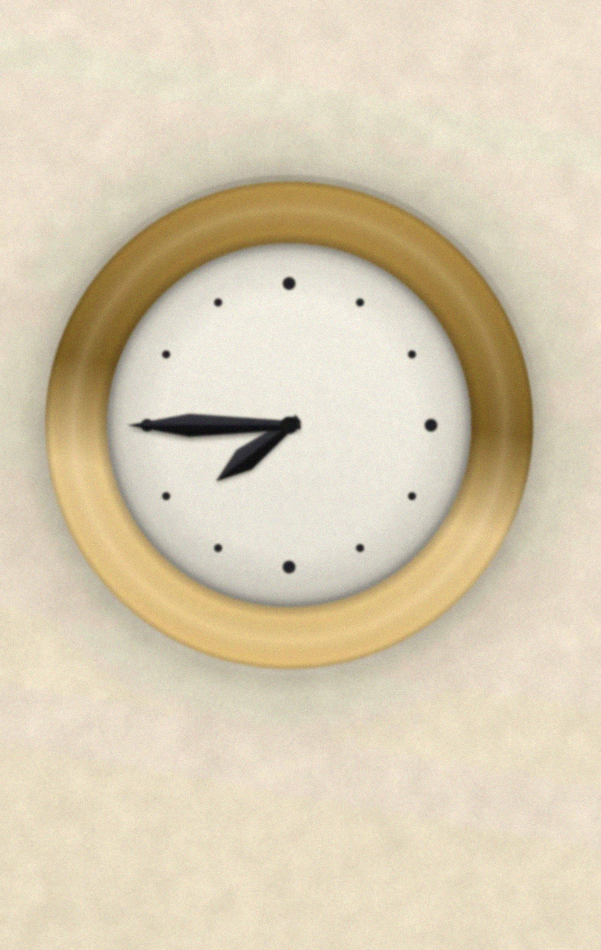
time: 7:45
